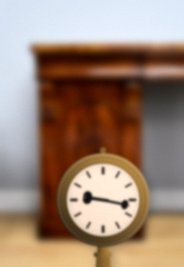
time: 9:17
